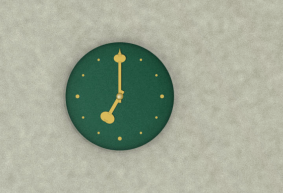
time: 7:00
